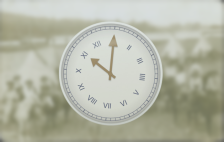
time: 11:05
